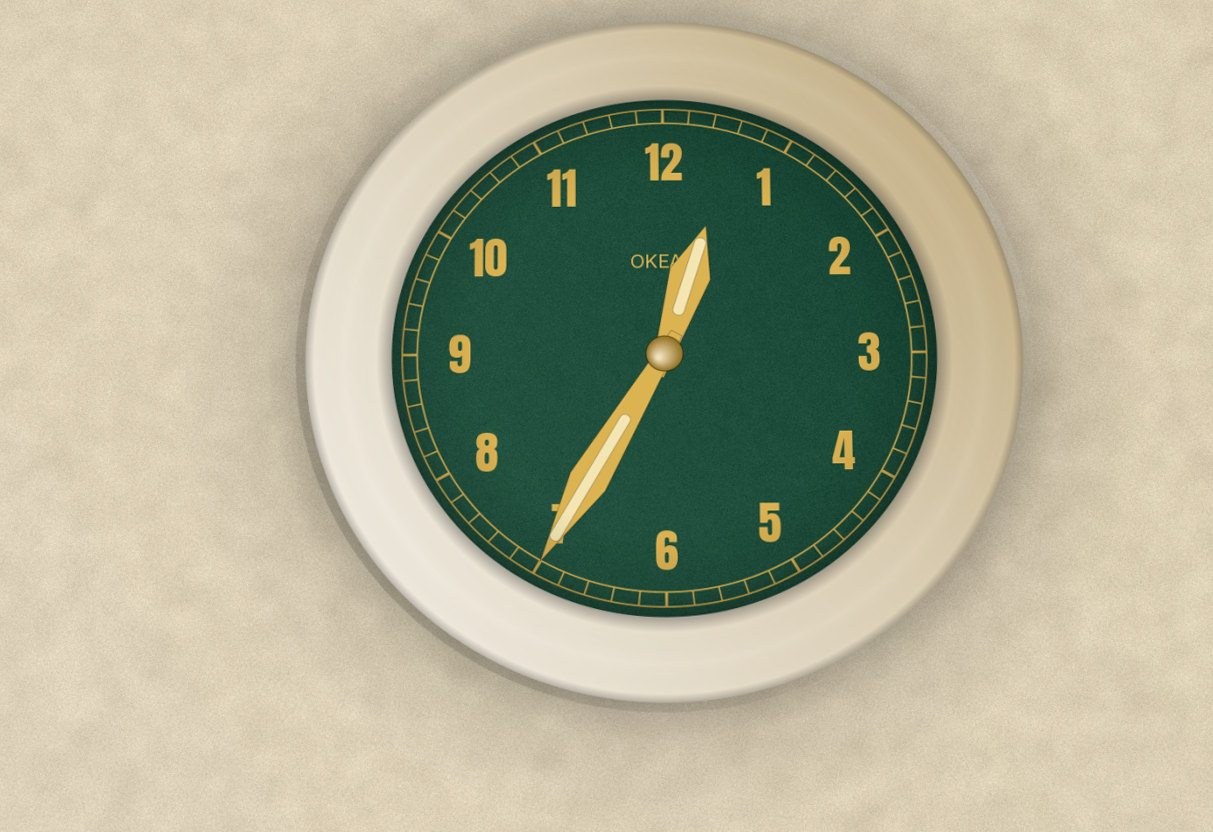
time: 12:35
